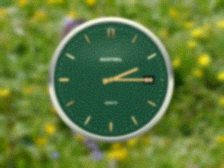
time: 2:15
